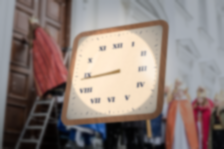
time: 8:44
